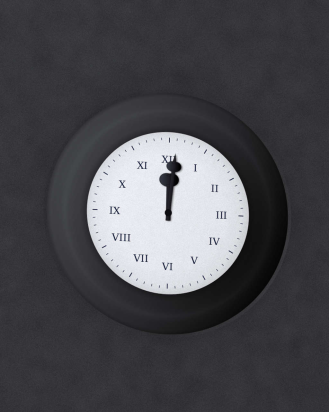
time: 12:01
